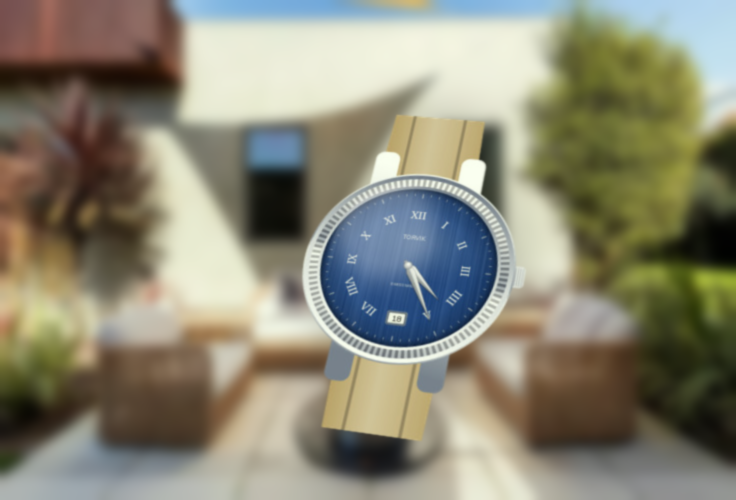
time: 4:25
